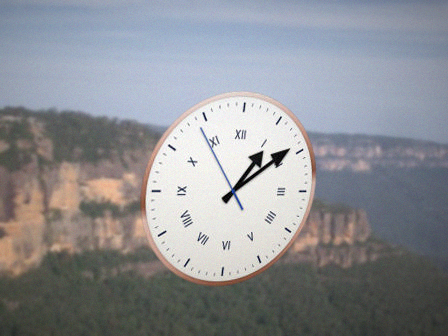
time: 1:08:54
